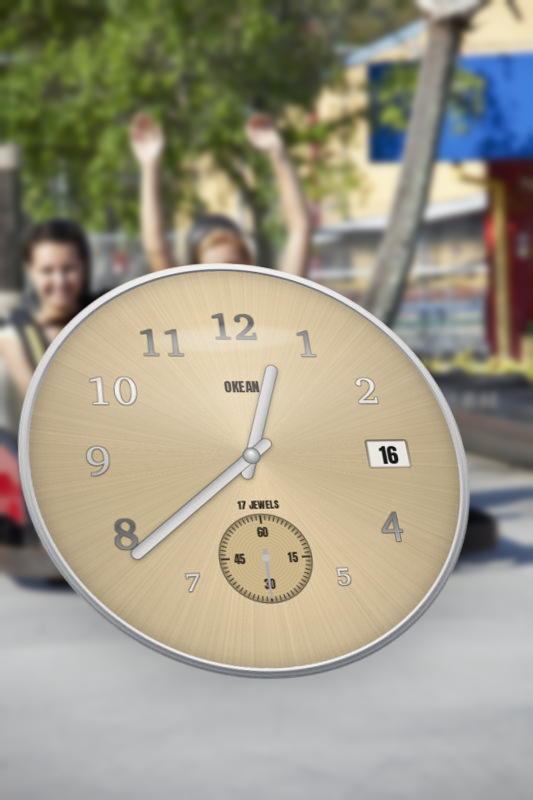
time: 12:38:30
